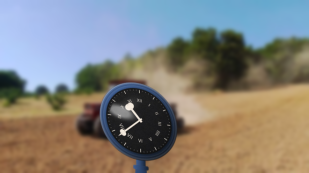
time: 10:38
